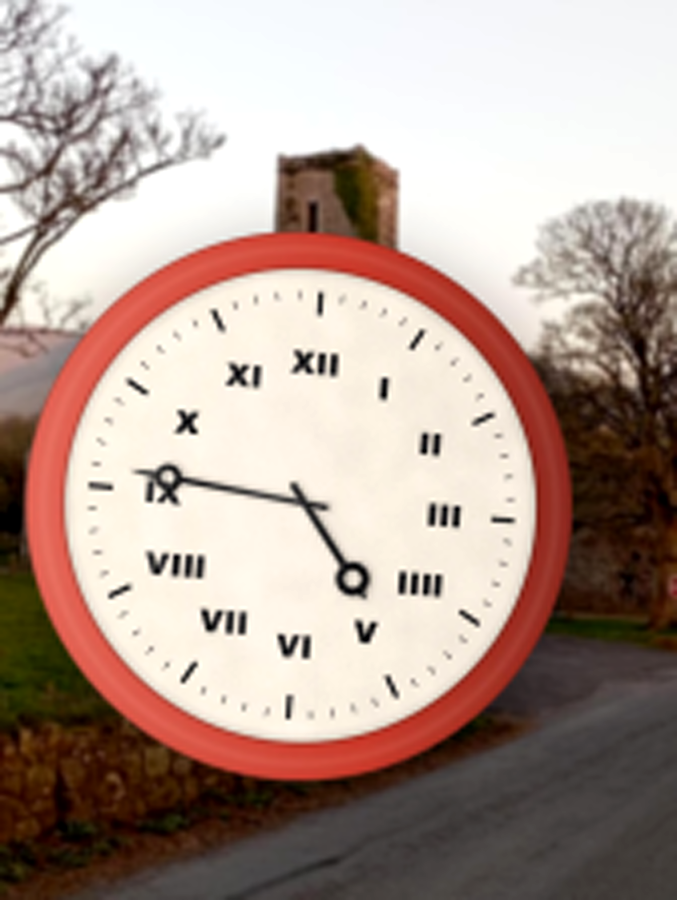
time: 4:46
